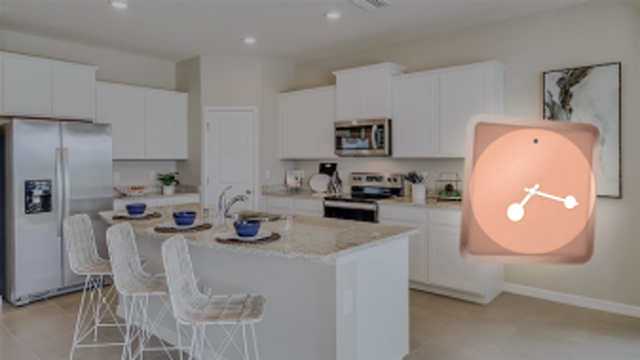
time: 7:17
